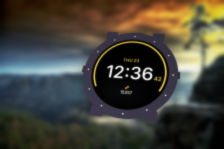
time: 12:36
